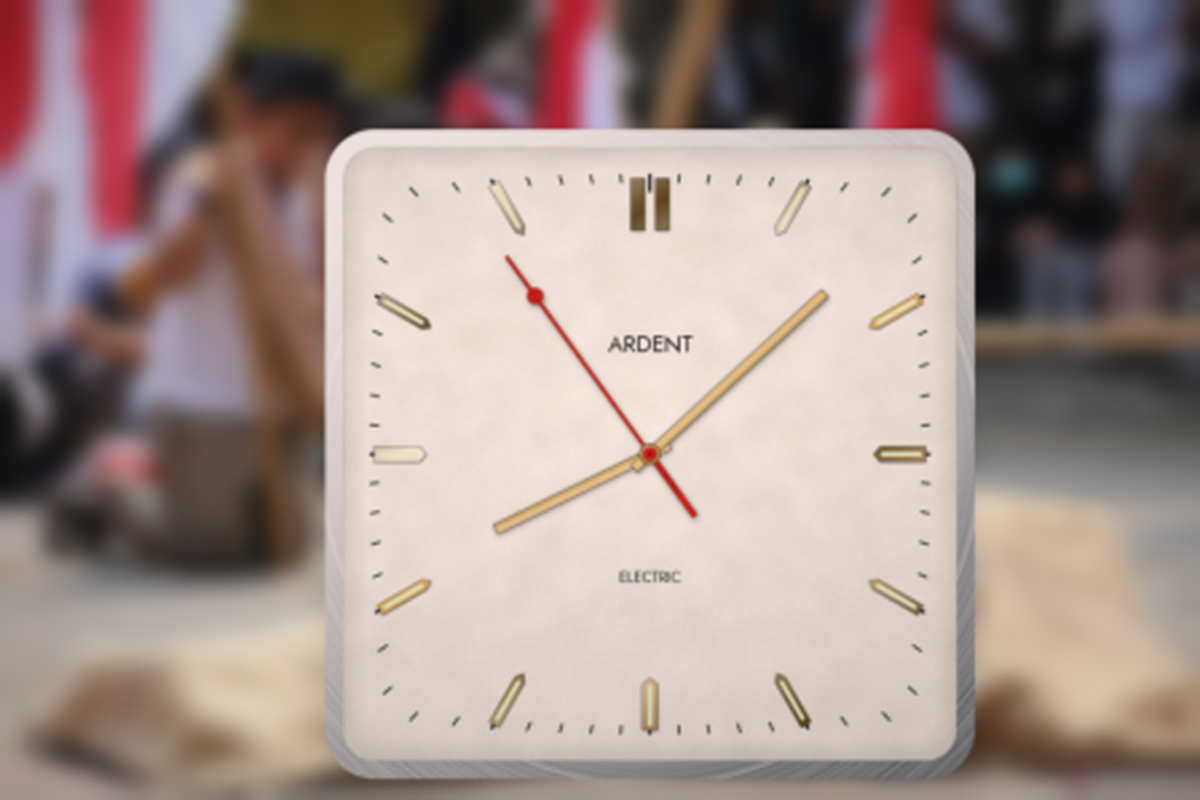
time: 8:07:54
